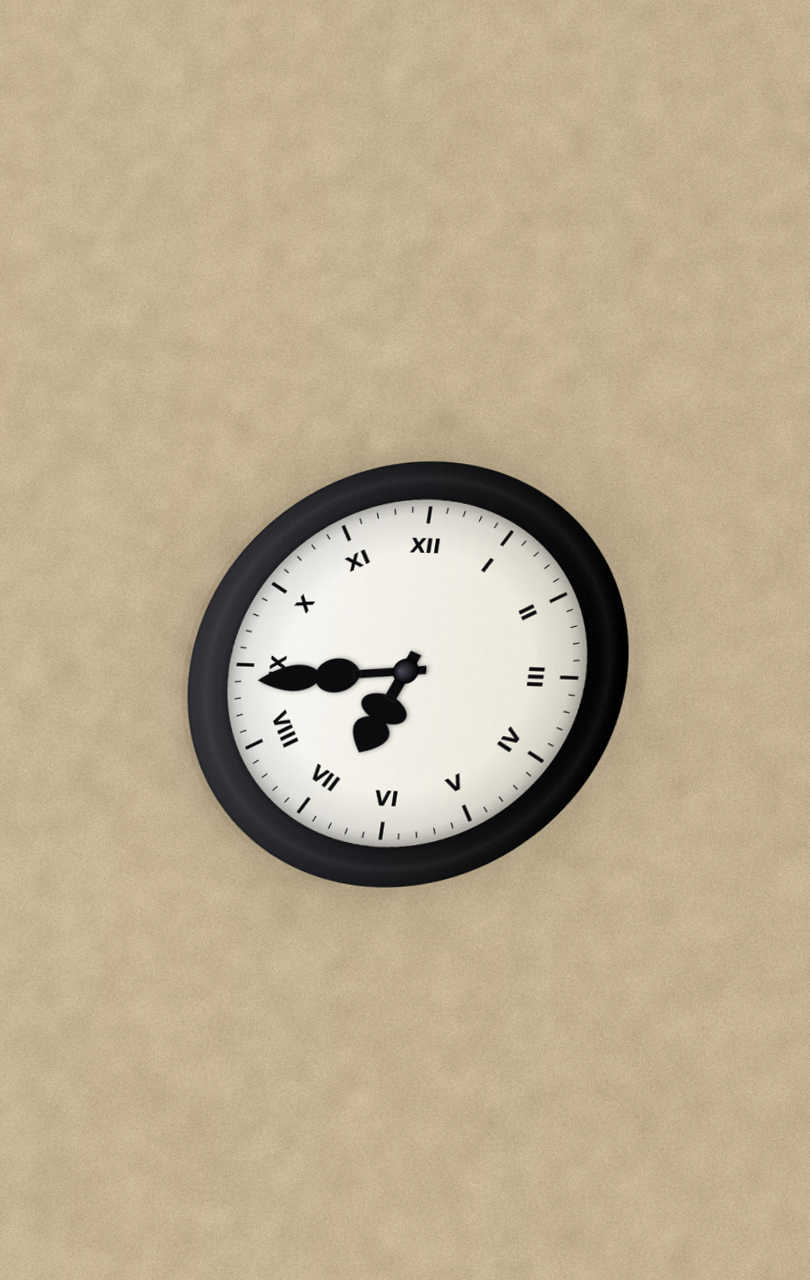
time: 6:44
